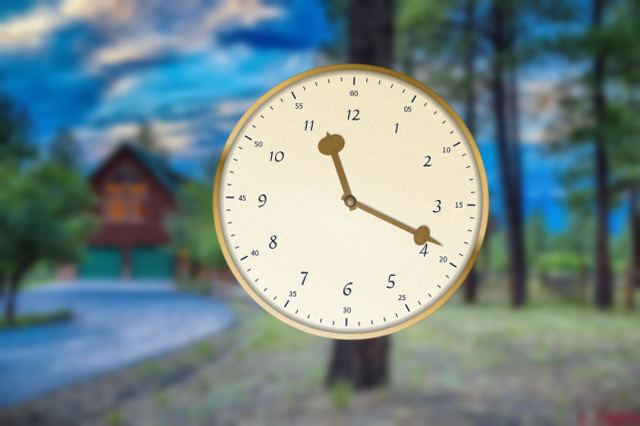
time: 11:19
